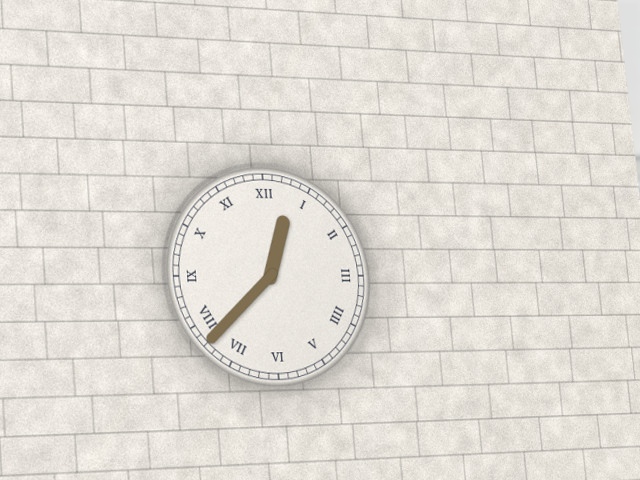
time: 12:38
